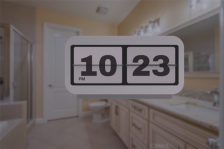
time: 10:23
